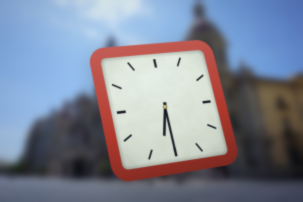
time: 6:30
